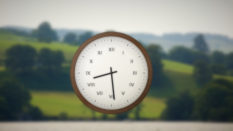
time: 8:29
